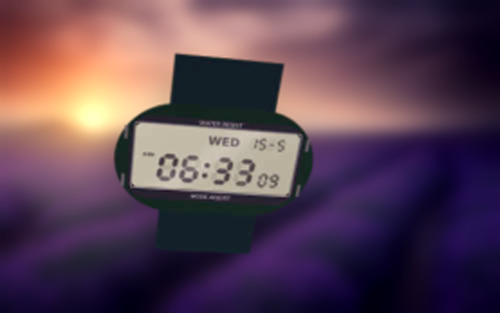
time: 6:33:09
